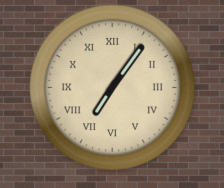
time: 7:06
